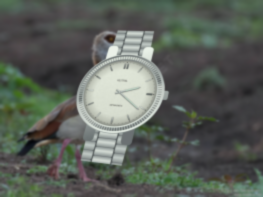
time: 2:21
